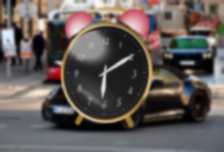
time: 6:10
